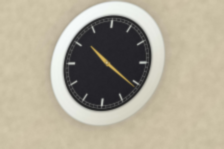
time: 10:21
